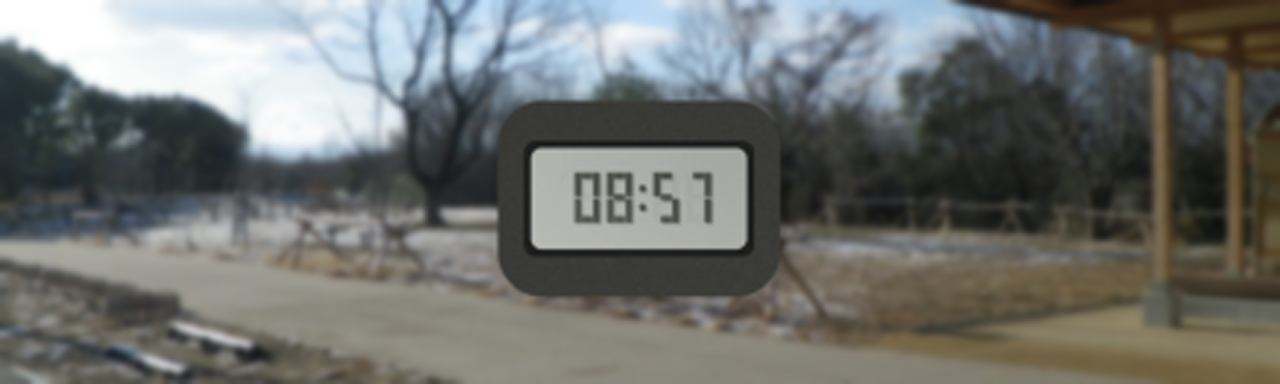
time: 8:57
